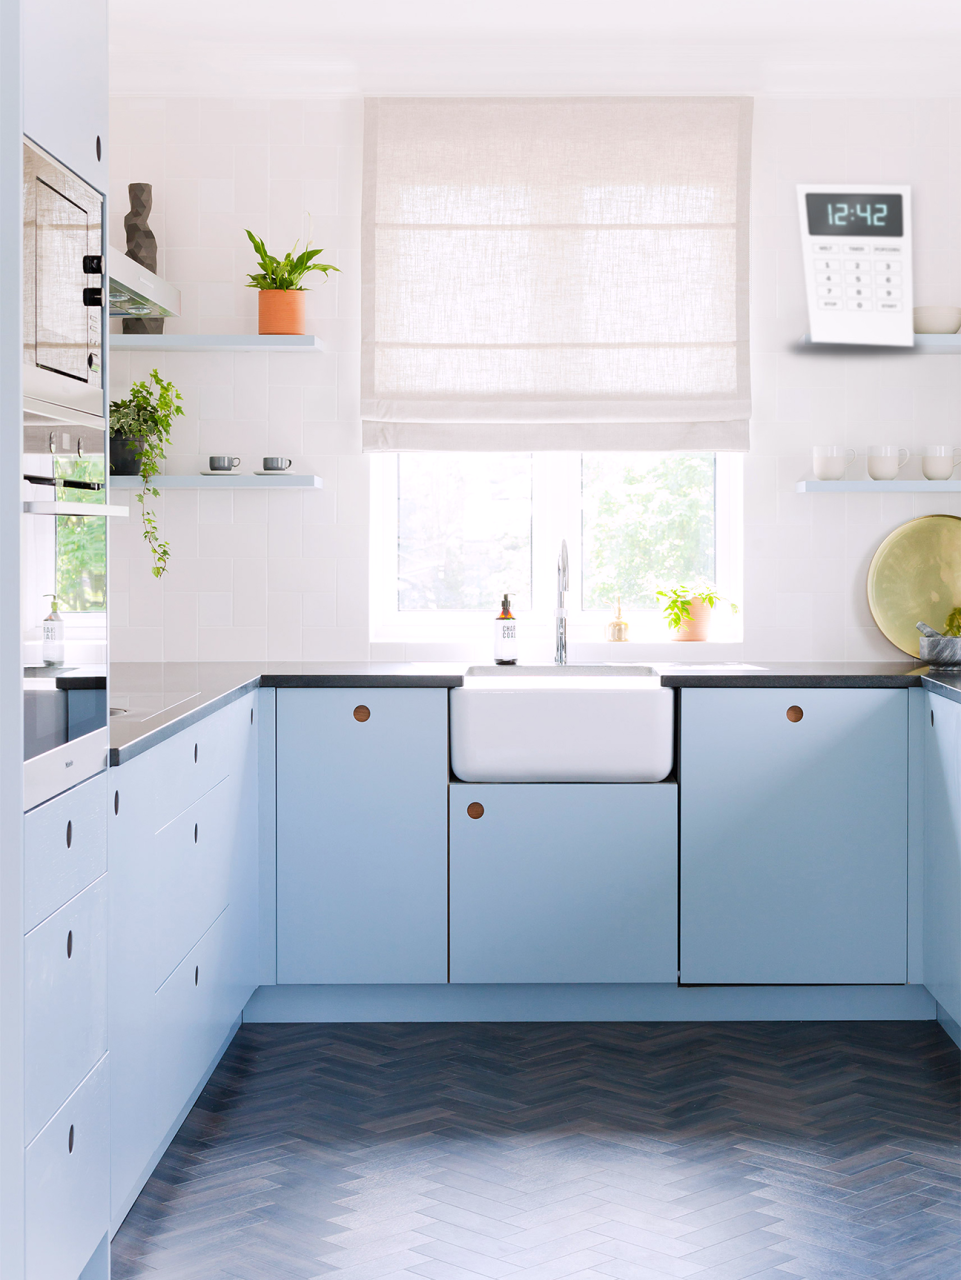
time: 12:42
